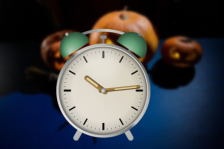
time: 10:14
